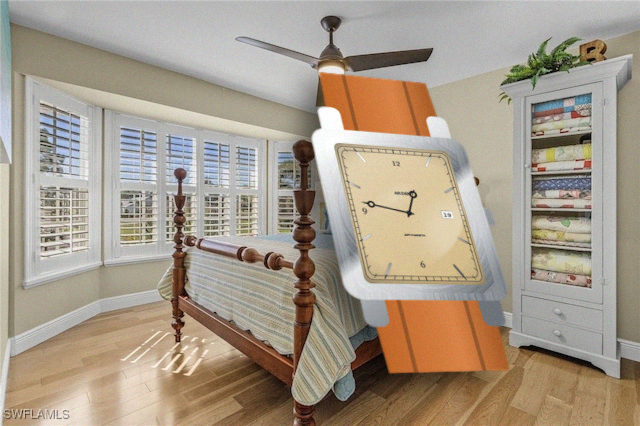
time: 12:47
